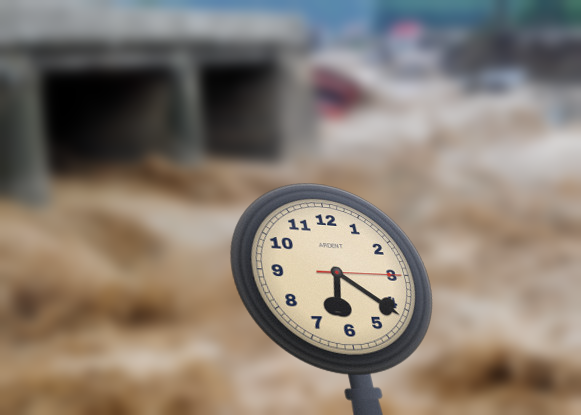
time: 6:21:15
